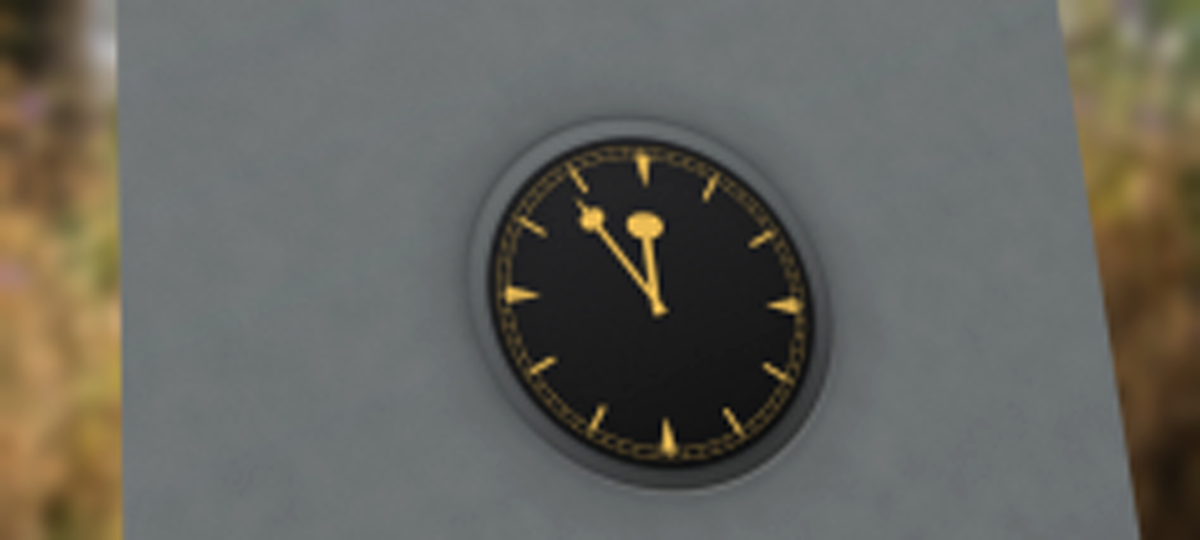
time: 11:54
